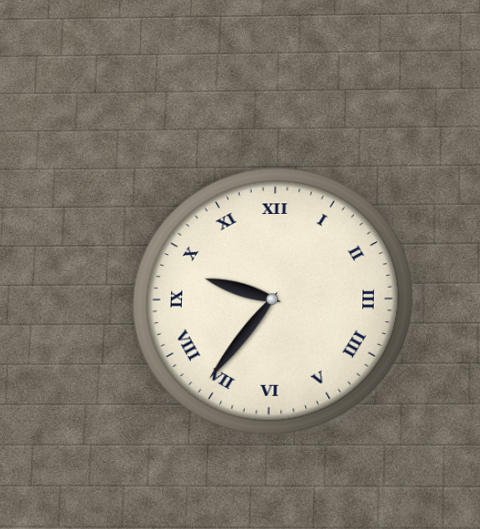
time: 9:36
